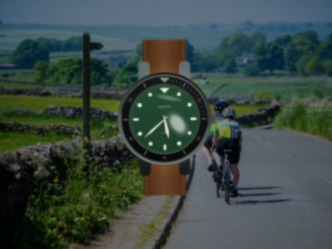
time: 5:38
